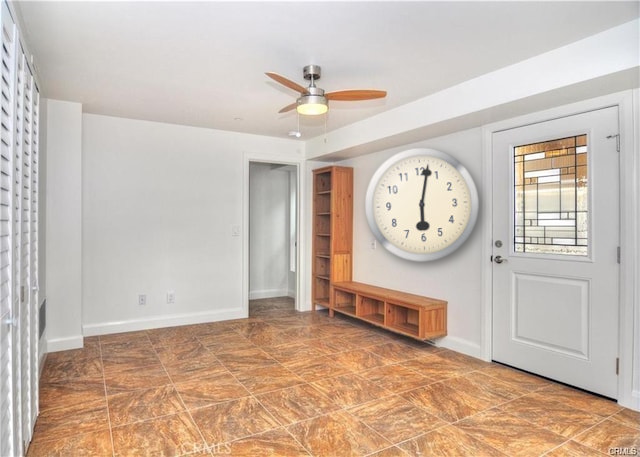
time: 6:02
